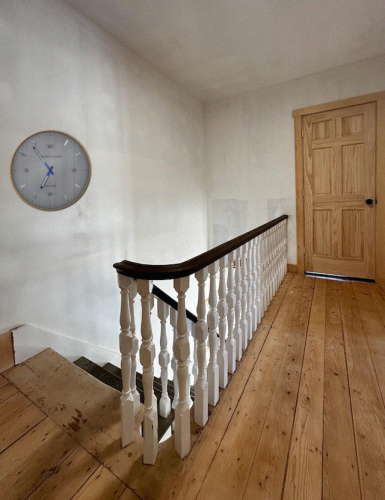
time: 6:54
